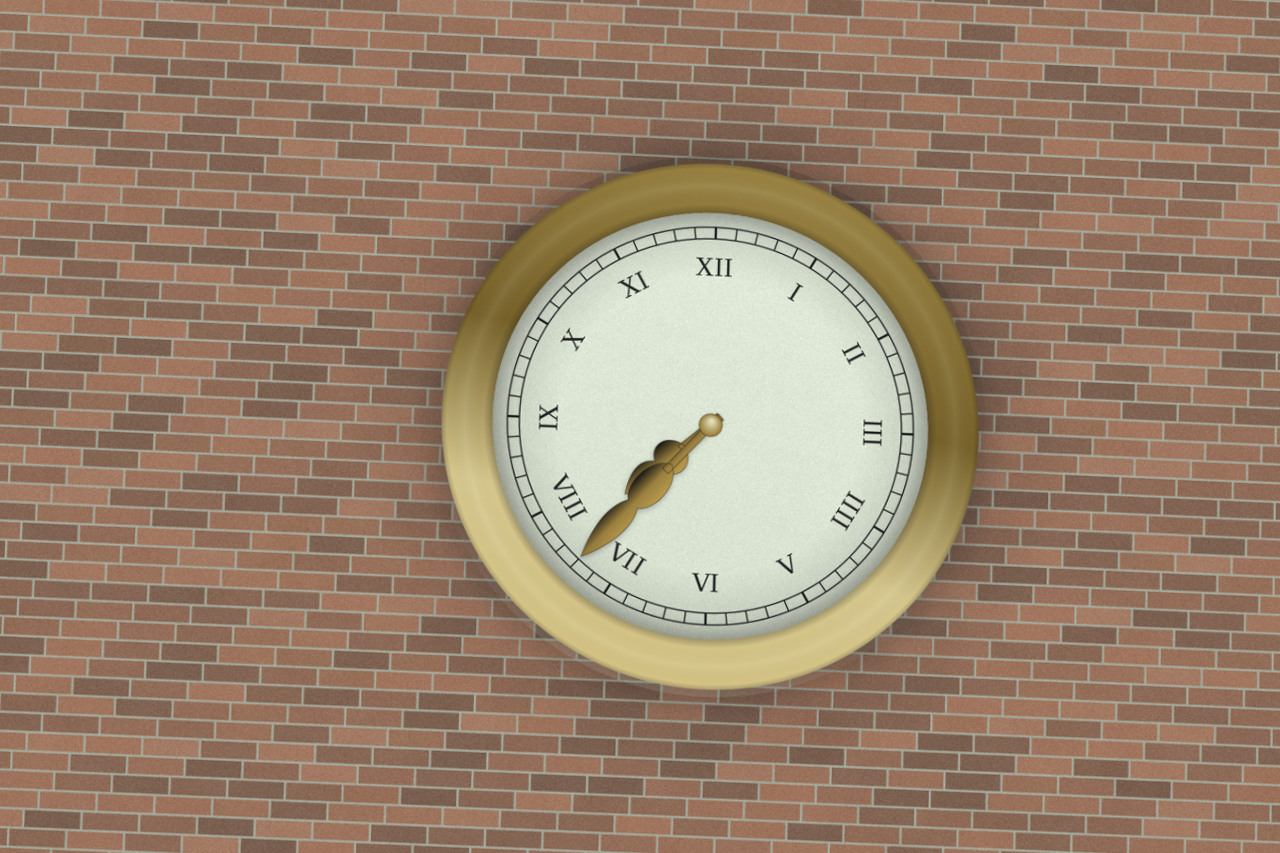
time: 7:37
